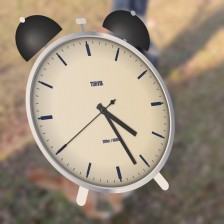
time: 4:26:40
